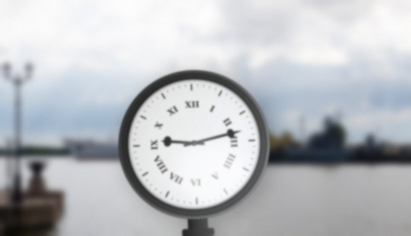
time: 9:13
